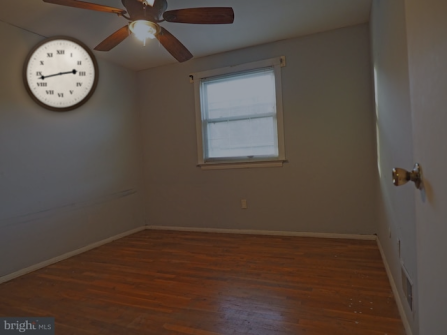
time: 2:43
